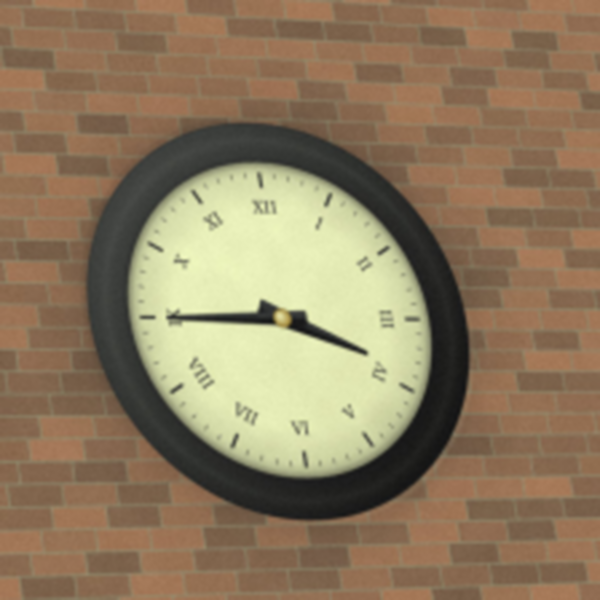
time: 3:45
